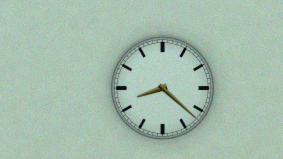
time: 8:22
